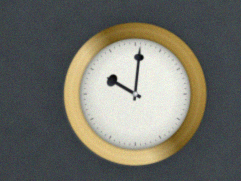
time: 10:01
